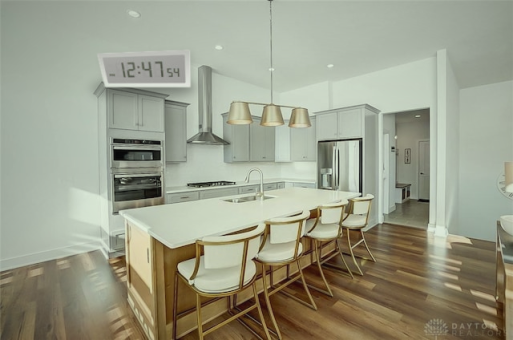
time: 12:47:54
